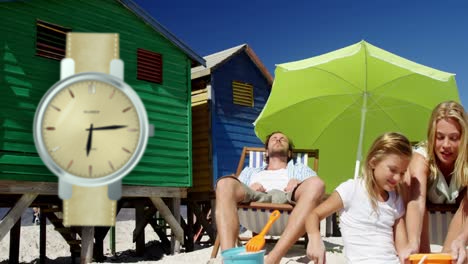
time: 6:14
